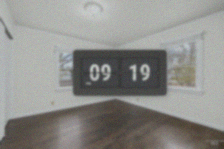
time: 9:19
